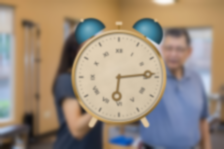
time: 6:14
